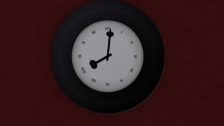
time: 8:01
